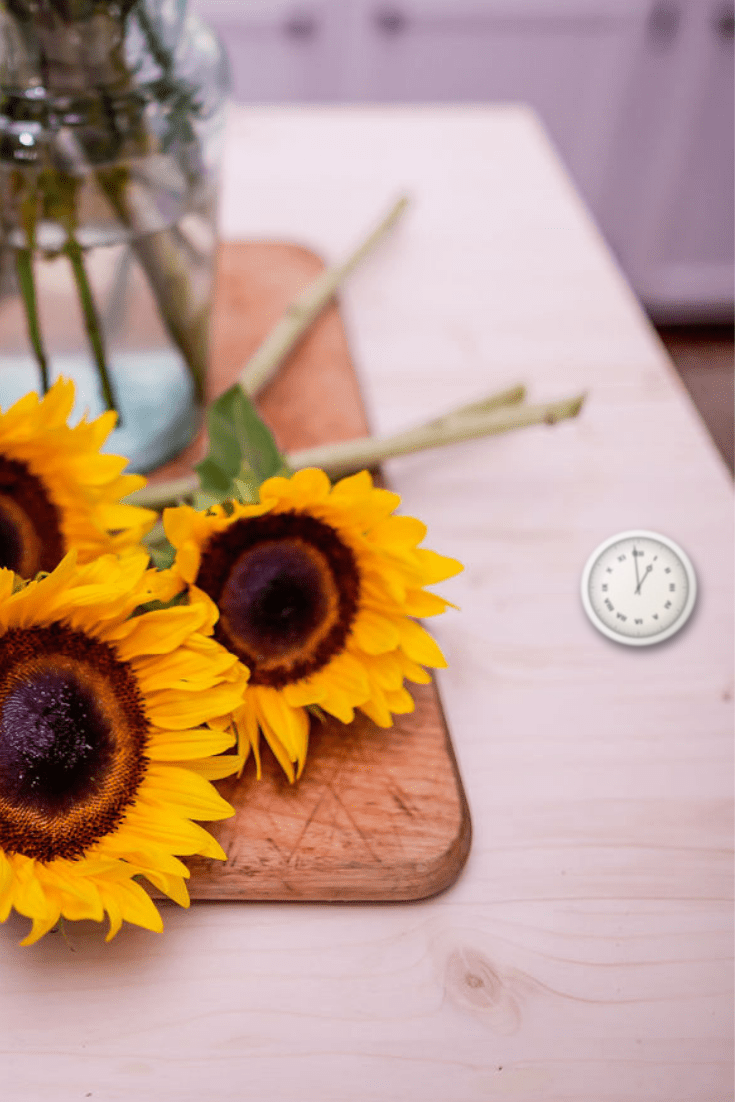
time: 12:59
